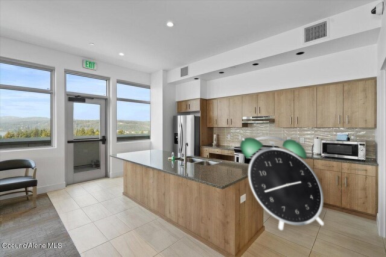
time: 2:43
